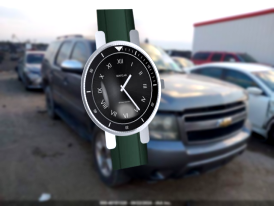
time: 1:24
